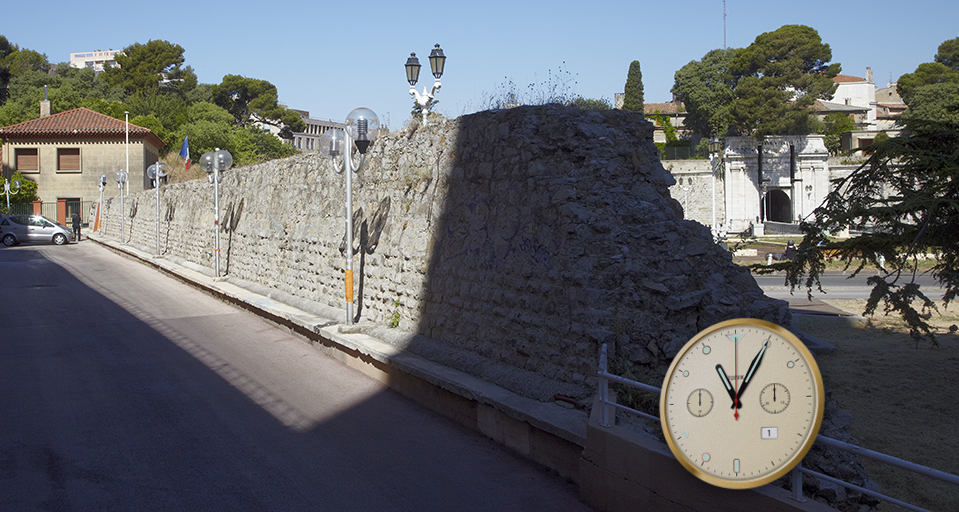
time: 11:05
